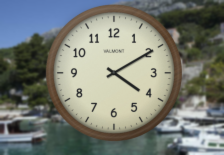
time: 4:10
